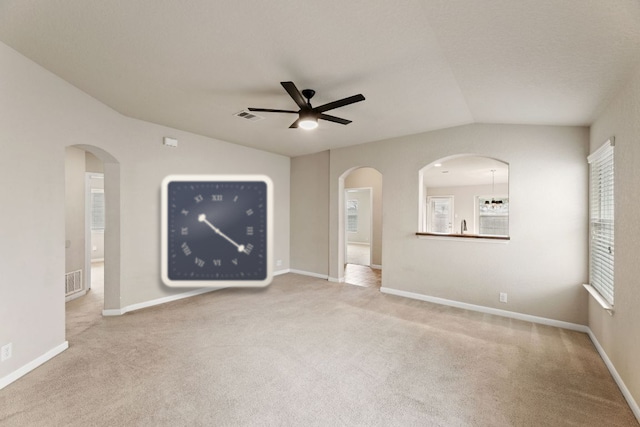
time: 10:21
